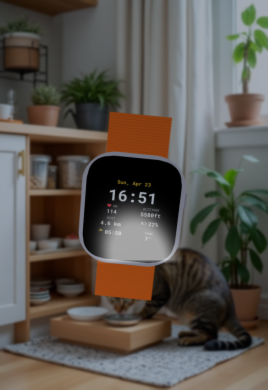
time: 16:51
